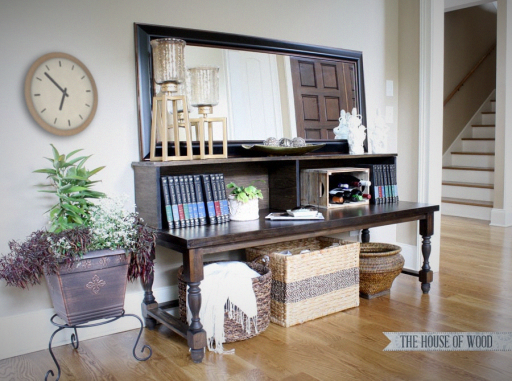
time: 6:53
